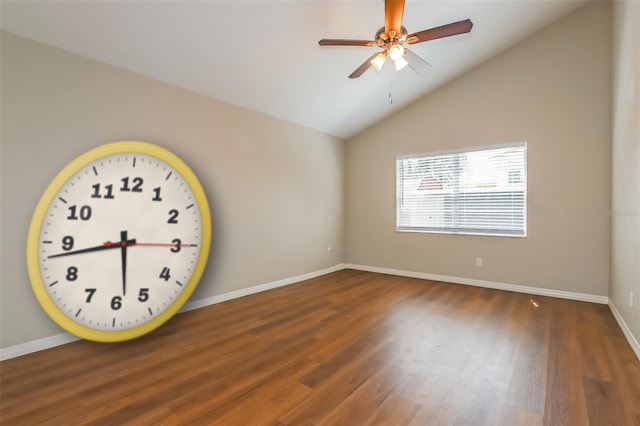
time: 5:43:15
